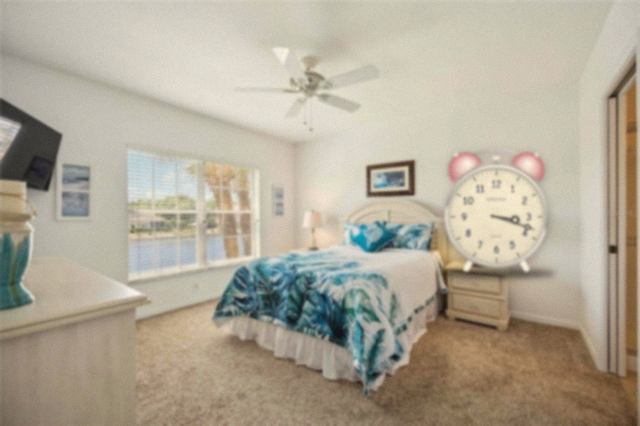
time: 3:18
